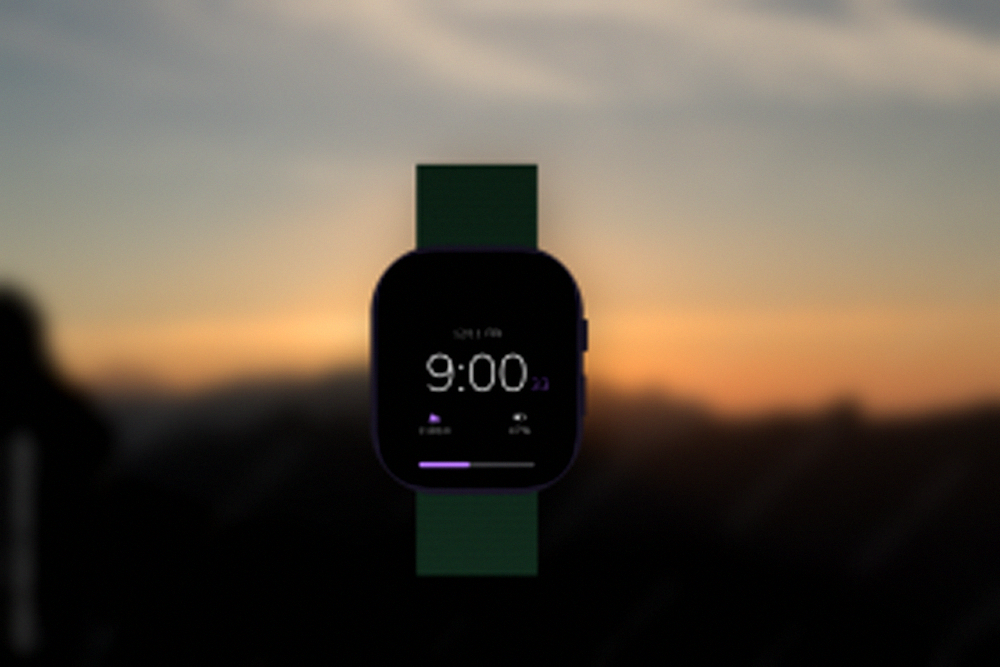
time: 9:00
